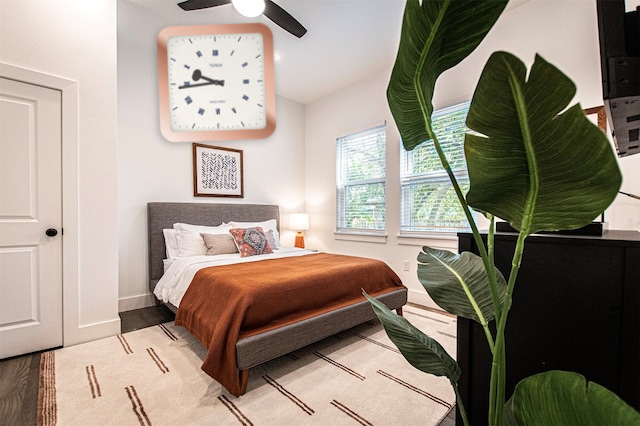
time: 9:44
